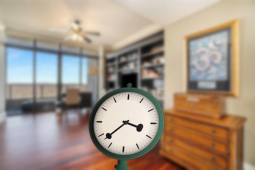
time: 3:38
